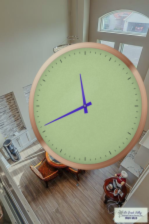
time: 11:41
